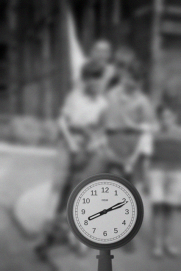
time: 8:11
